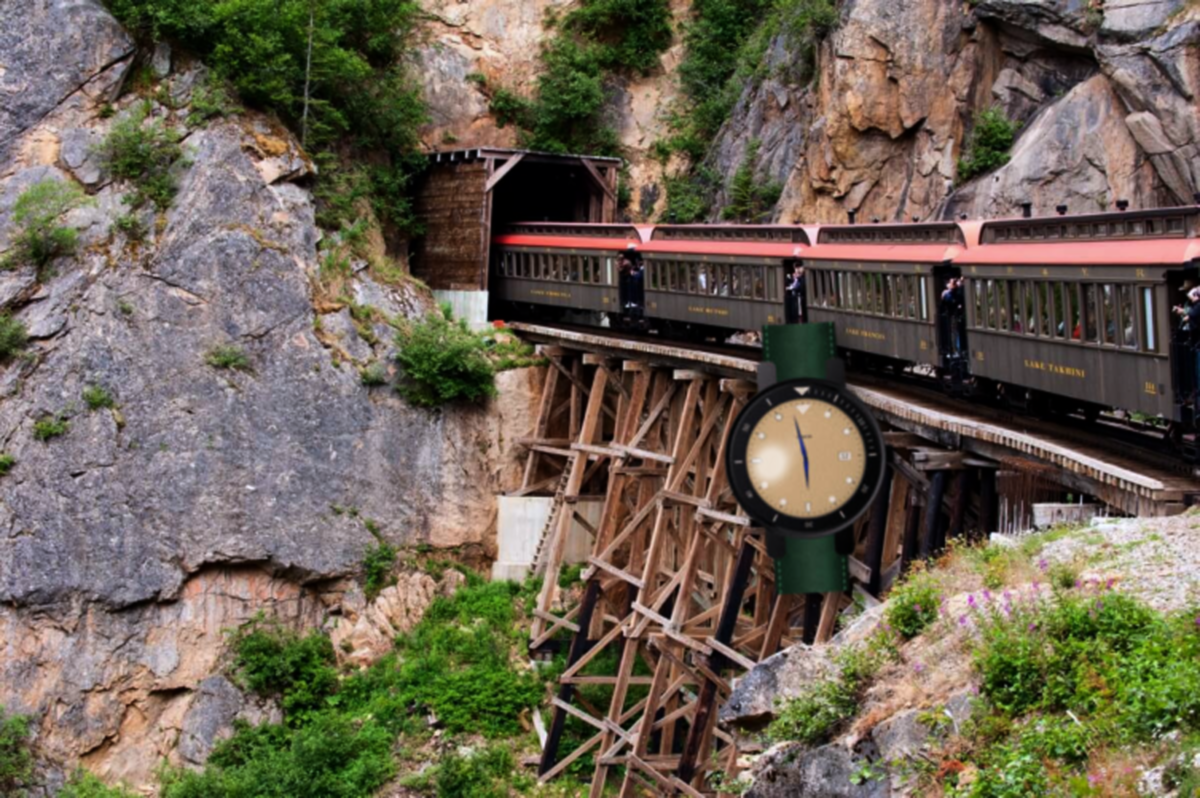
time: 5:58
